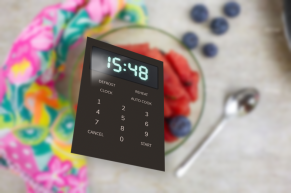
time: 15:48
